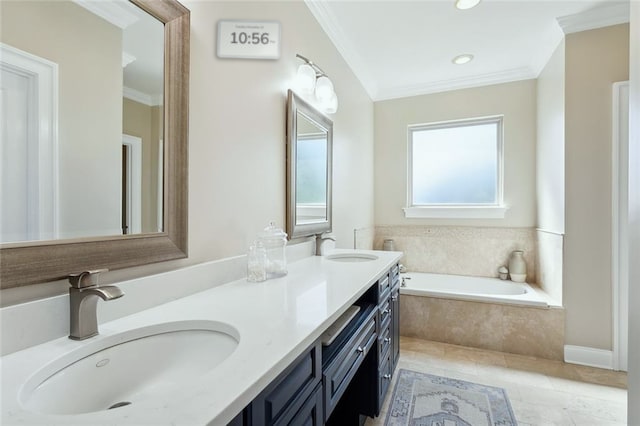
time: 10:56
